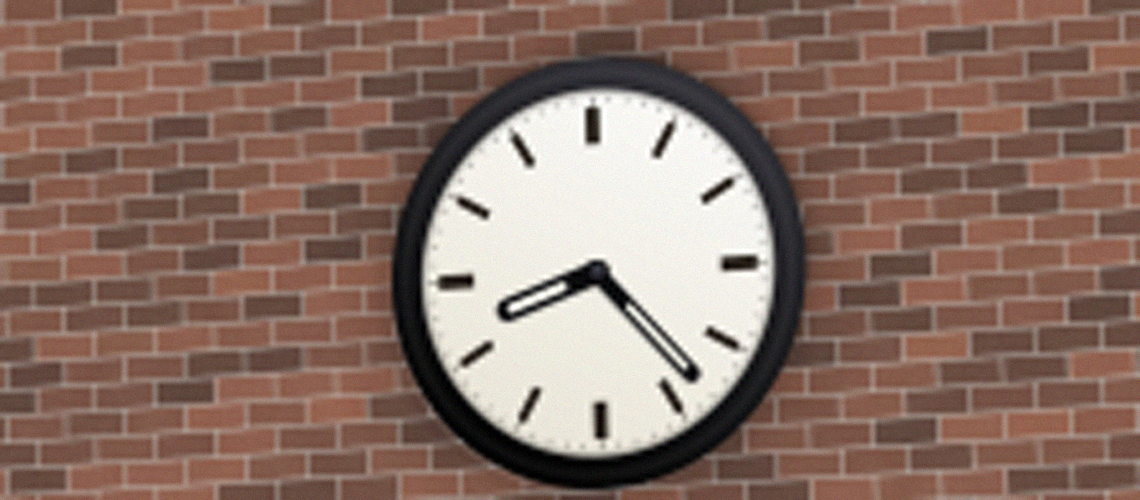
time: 8:23
